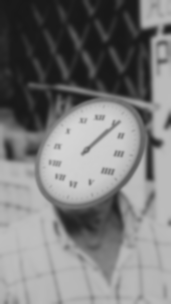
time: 1:06
